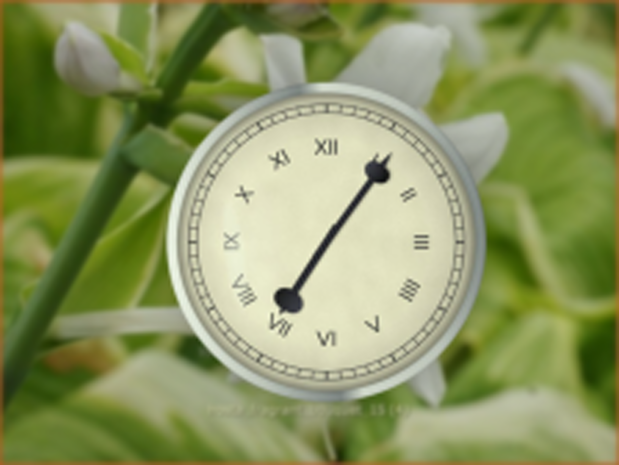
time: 7:06
